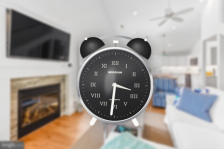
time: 3:31
